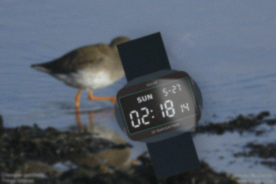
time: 2:18:14
